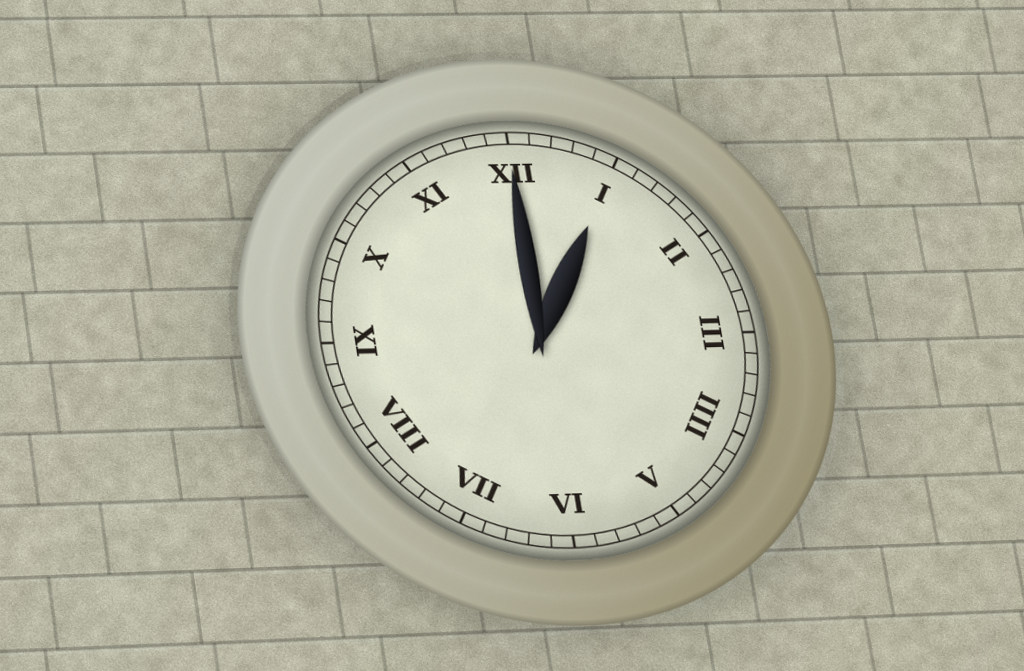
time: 1:00
